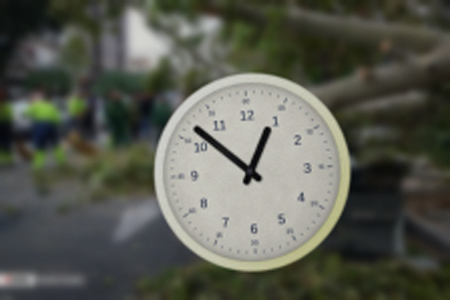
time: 12:52
